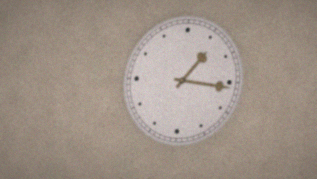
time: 1:16
